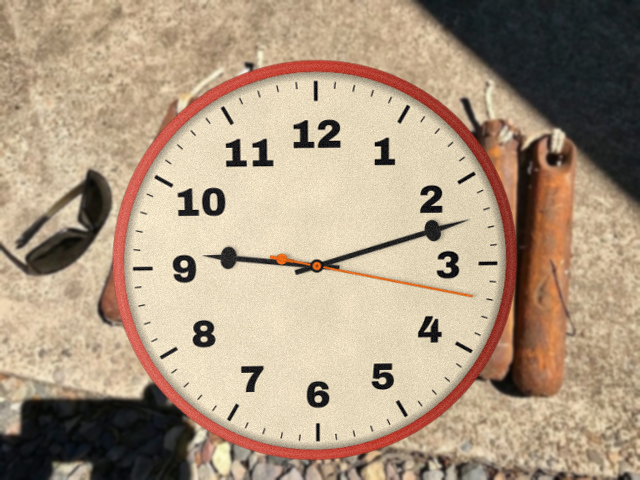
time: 9:12:17
